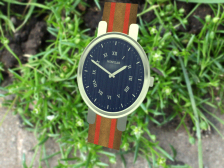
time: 1:49
